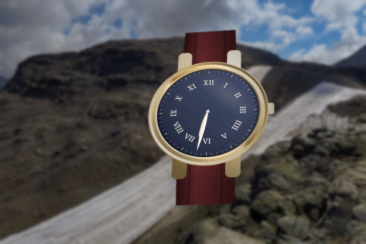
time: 6:32
